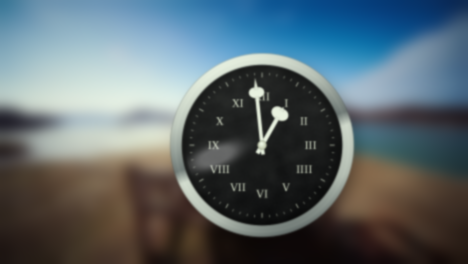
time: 12:59
